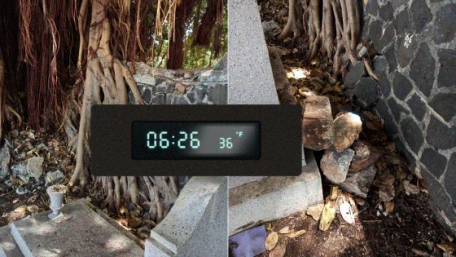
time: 6:26
